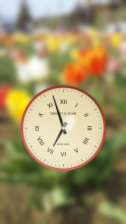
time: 6:57
